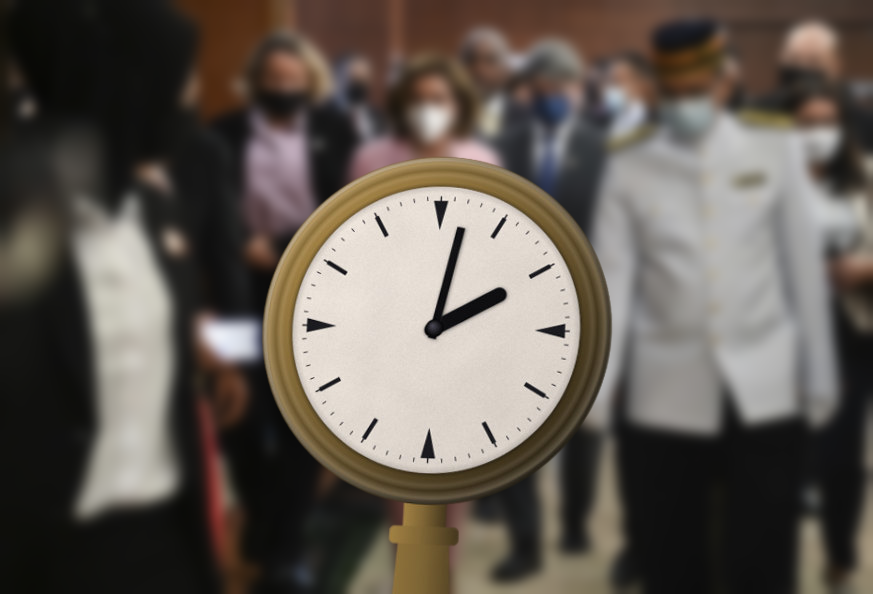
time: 2:02
